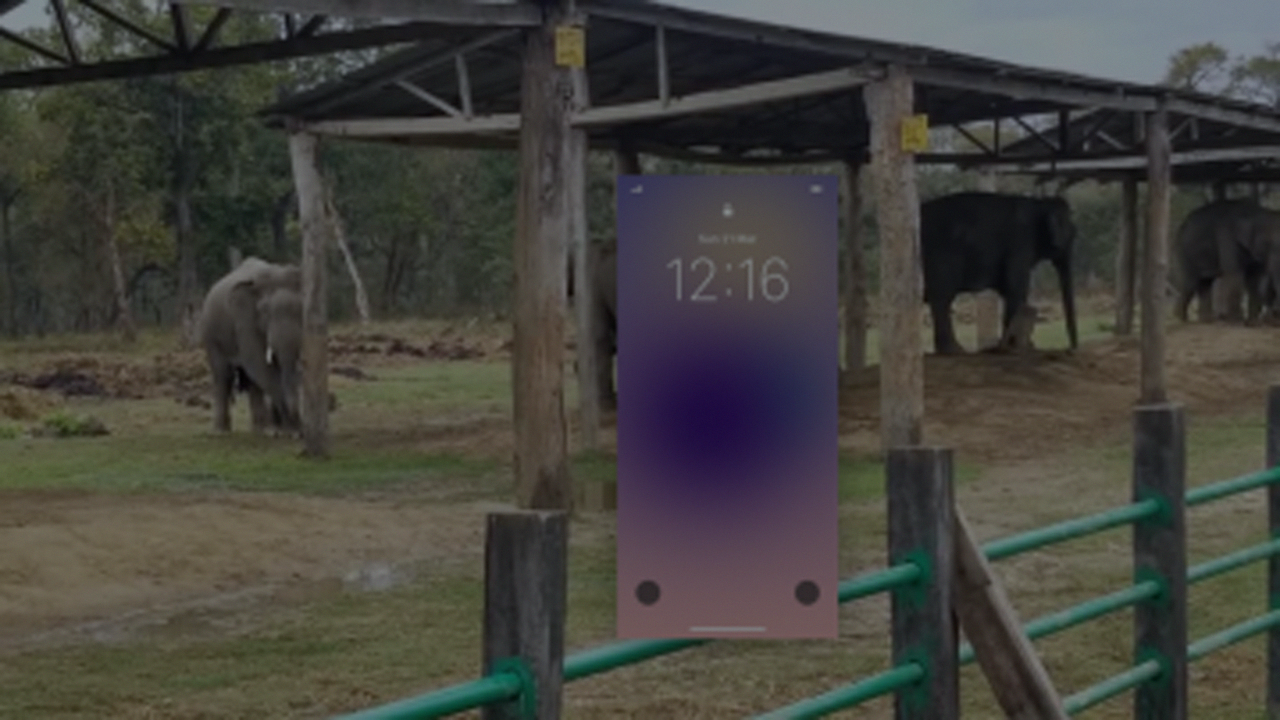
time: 12:16
